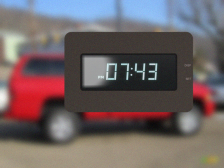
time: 7:43
